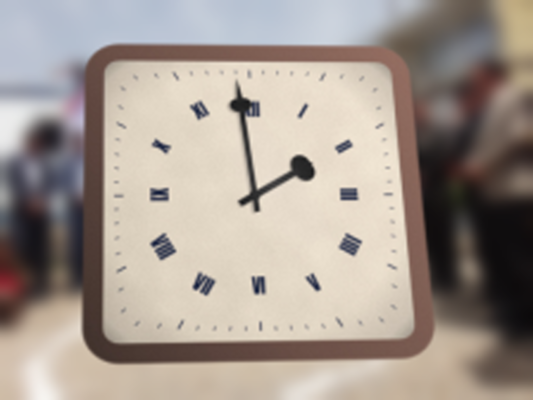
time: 1:59
